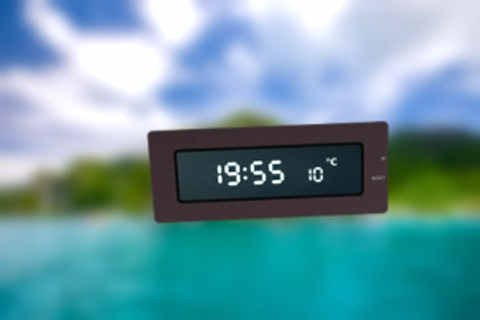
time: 19:55
